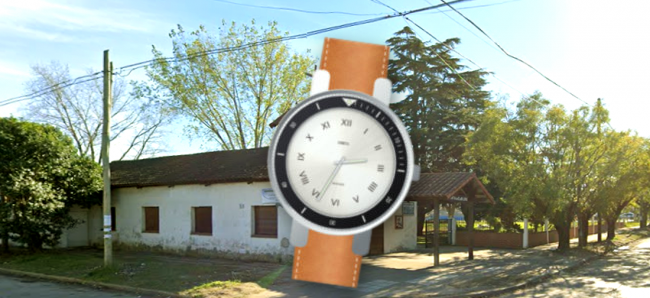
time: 2:34
